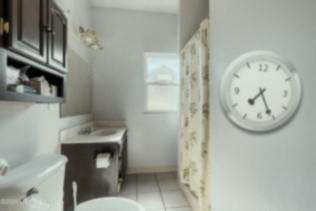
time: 7:26
